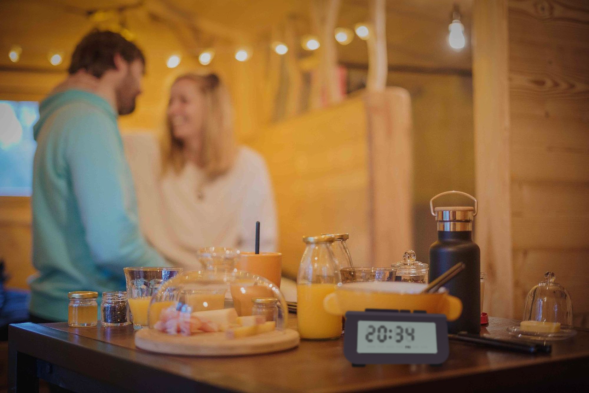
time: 20:34
